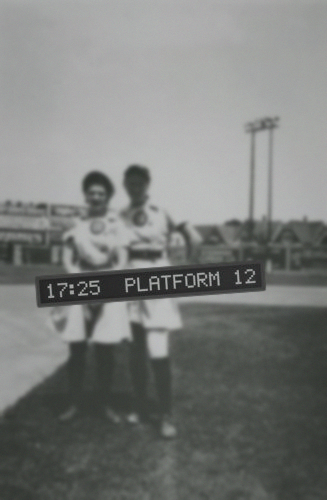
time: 17:25
